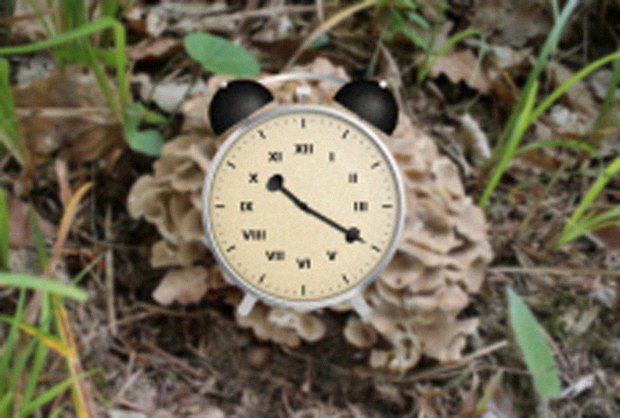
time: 10:20
